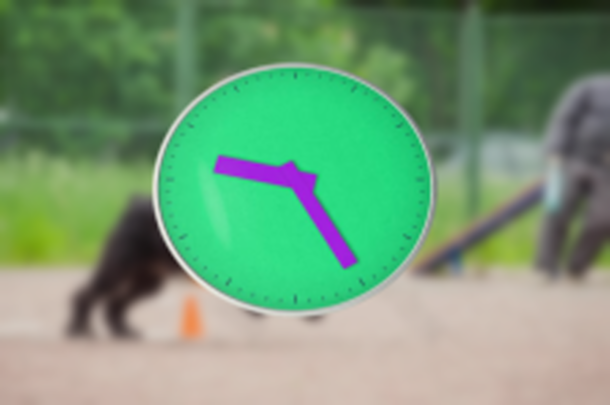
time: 9:25
